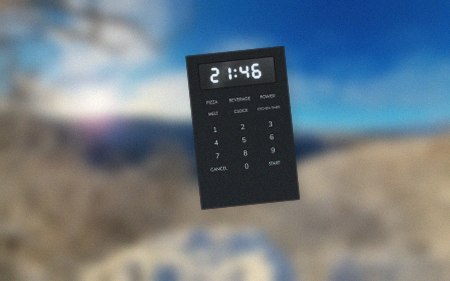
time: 21:46
